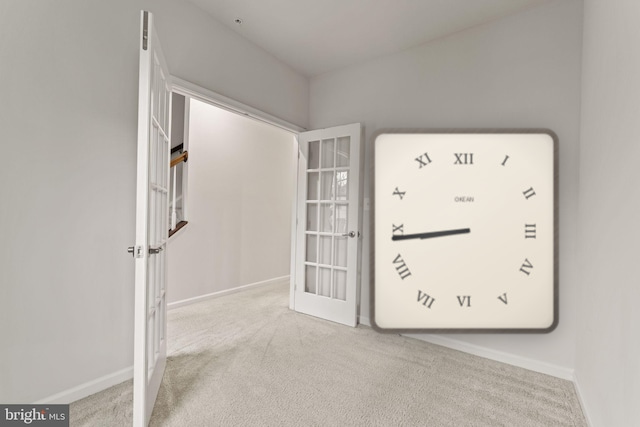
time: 8:44
